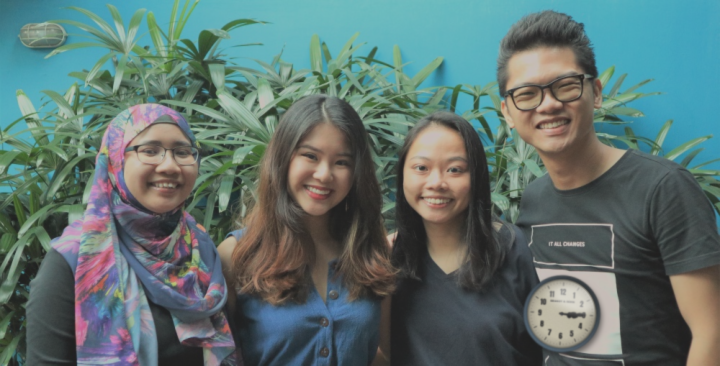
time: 3:15
